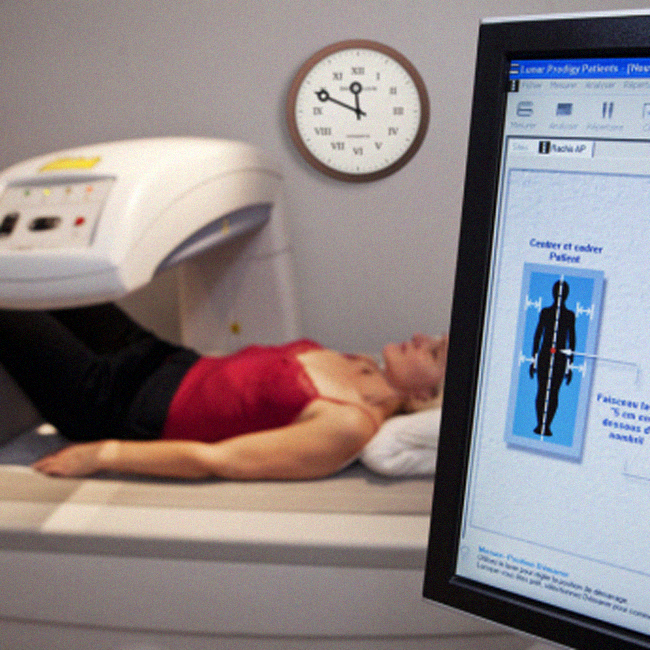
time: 11:49
